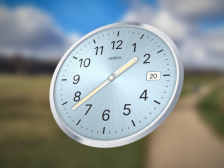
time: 1:38
